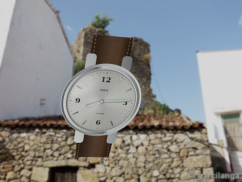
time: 8:14
